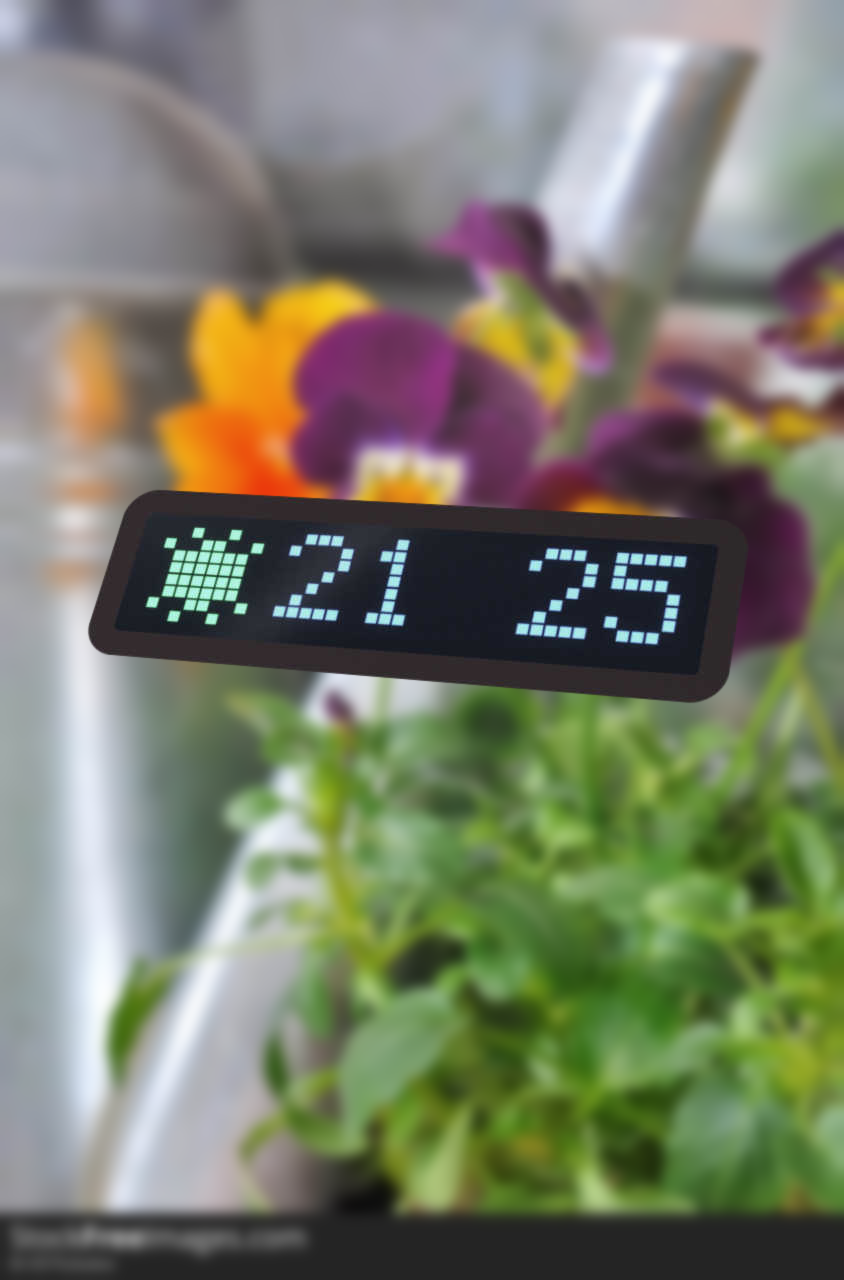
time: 21:25
